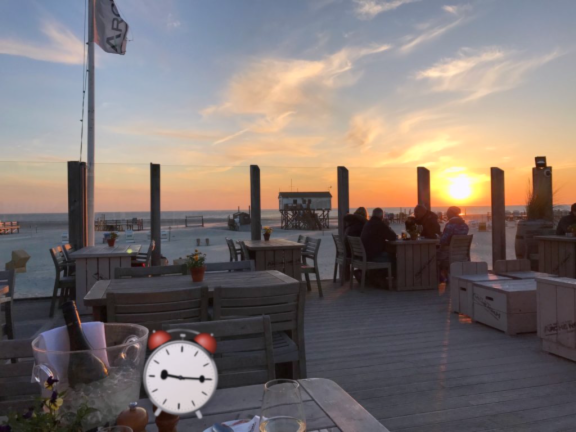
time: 9:15
